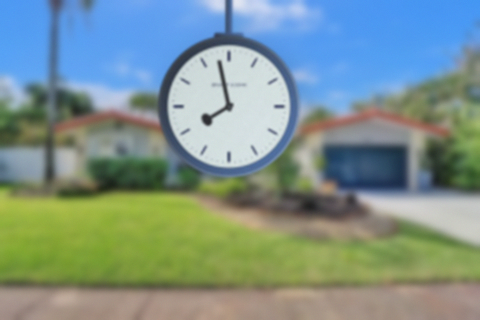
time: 7:58
